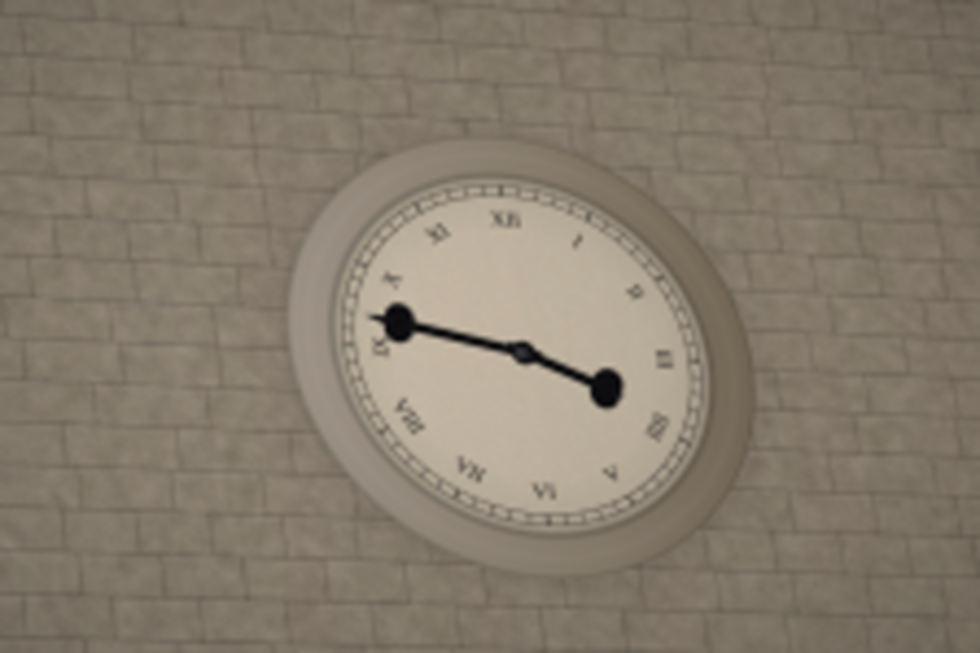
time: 3:47
